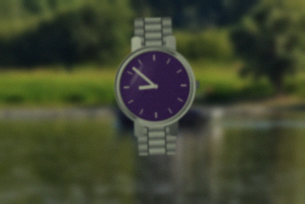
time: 8:52
